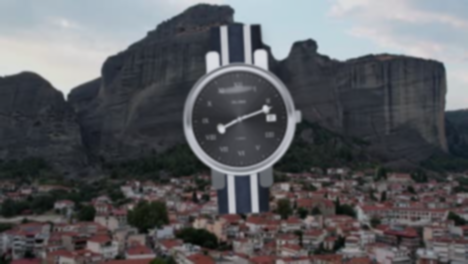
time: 8:12
